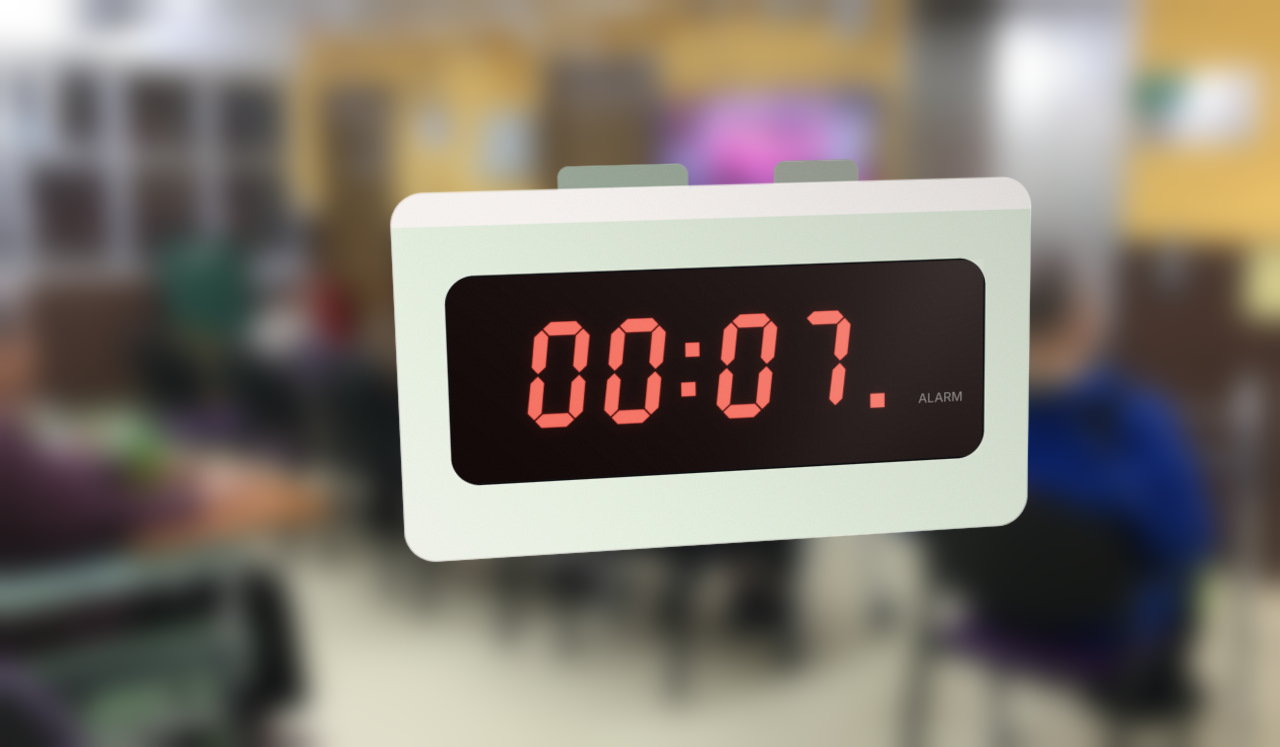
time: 0:07
